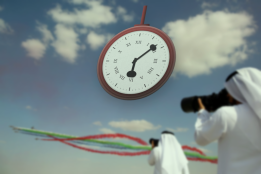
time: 6:08
